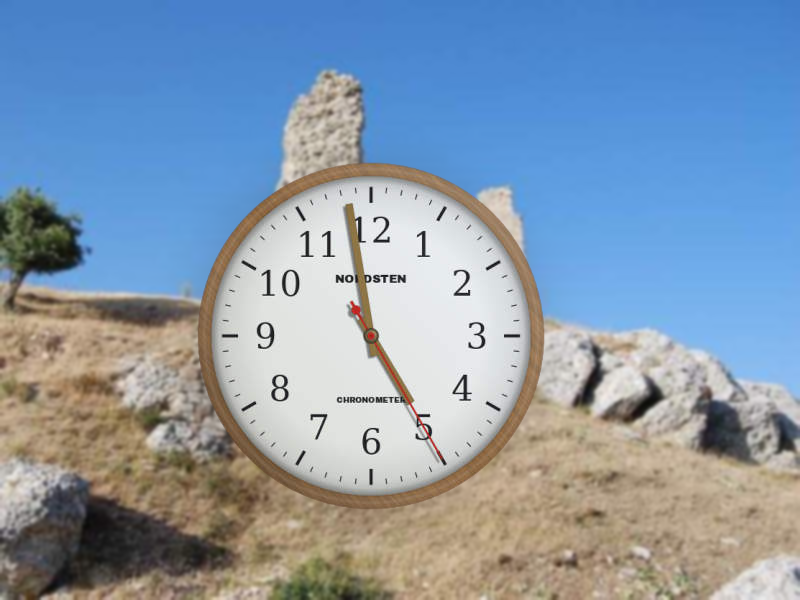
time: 4:58:25
